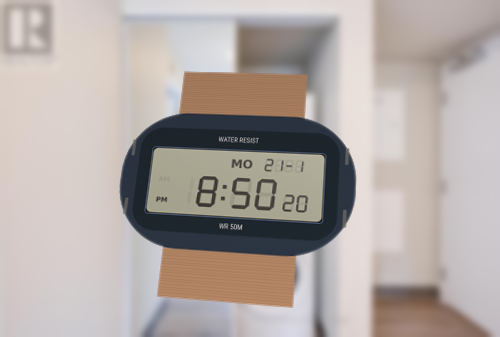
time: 8:50:20
